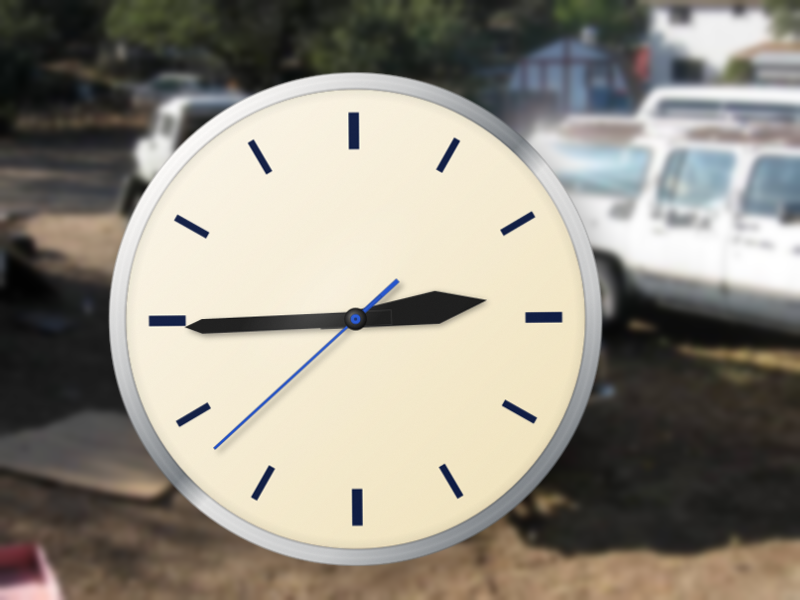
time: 2:44:38
